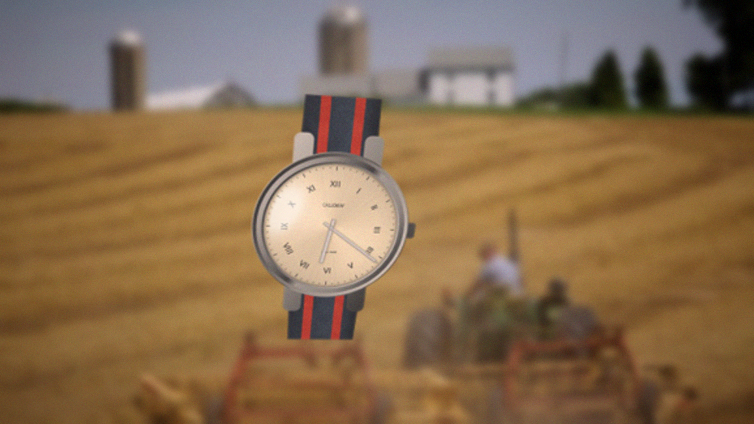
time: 6:21
